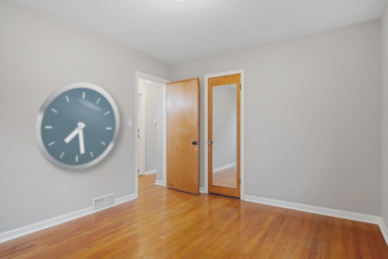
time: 7:28
